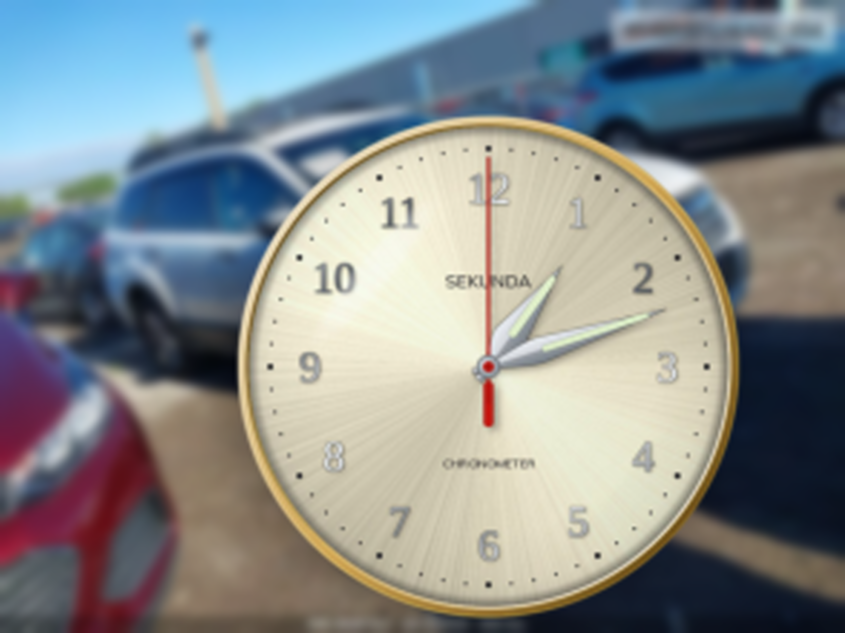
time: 1:12:00
